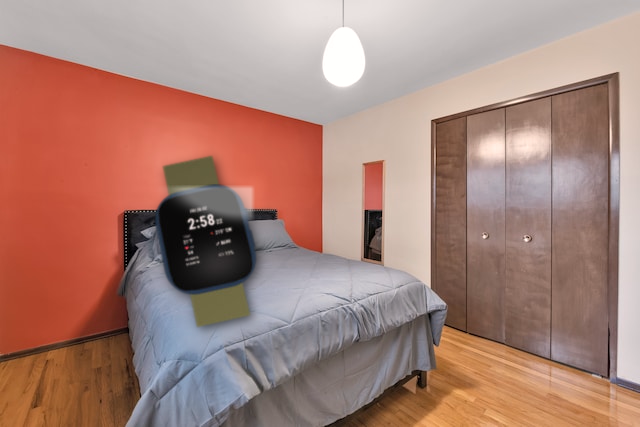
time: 2:58
